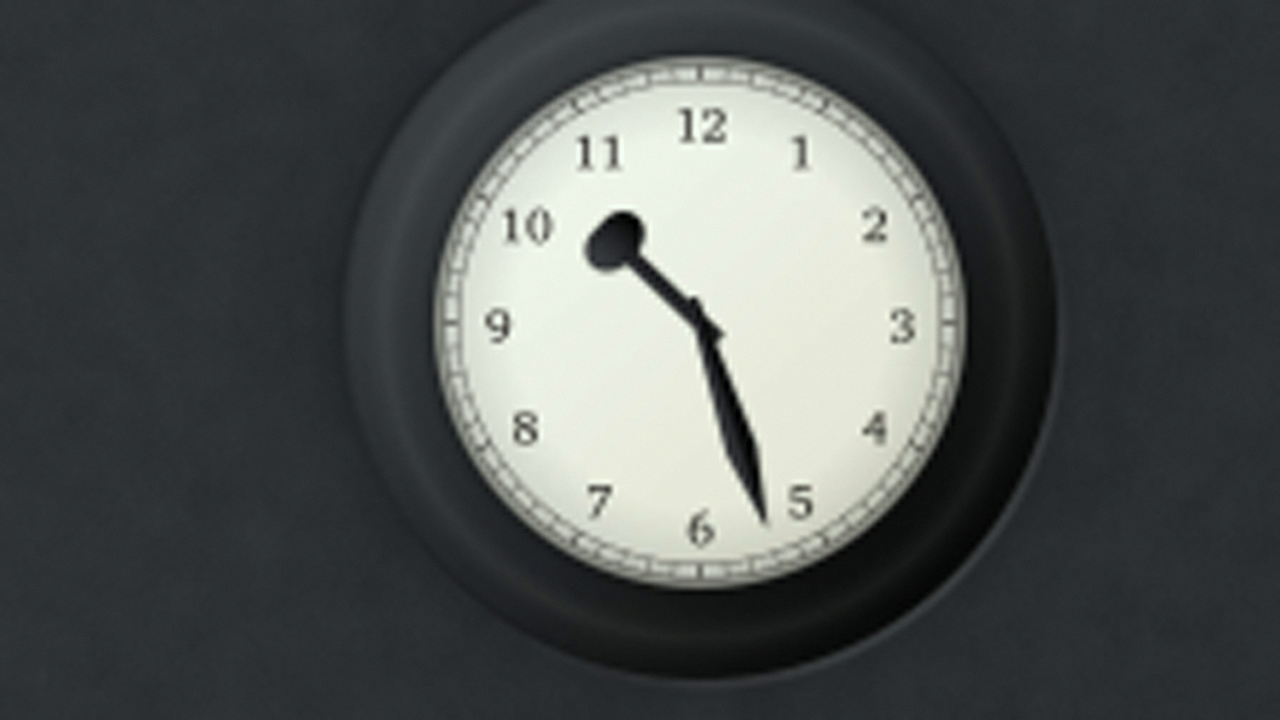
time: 10:27
